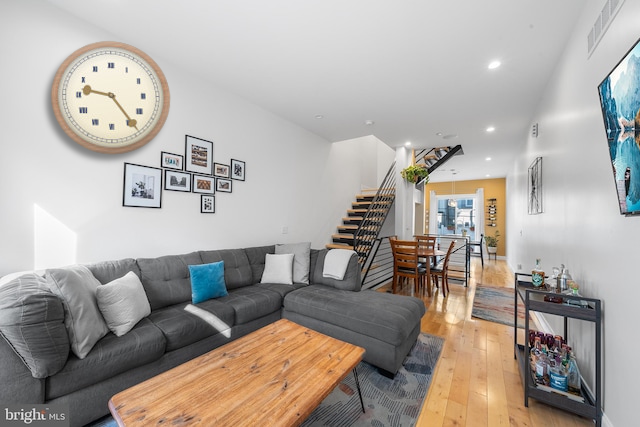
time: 9:24
